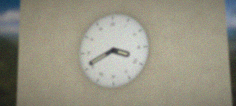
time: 3:41
